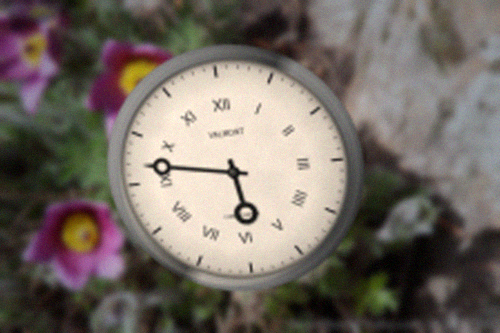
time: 5:47
